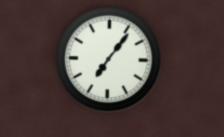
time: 7:06
